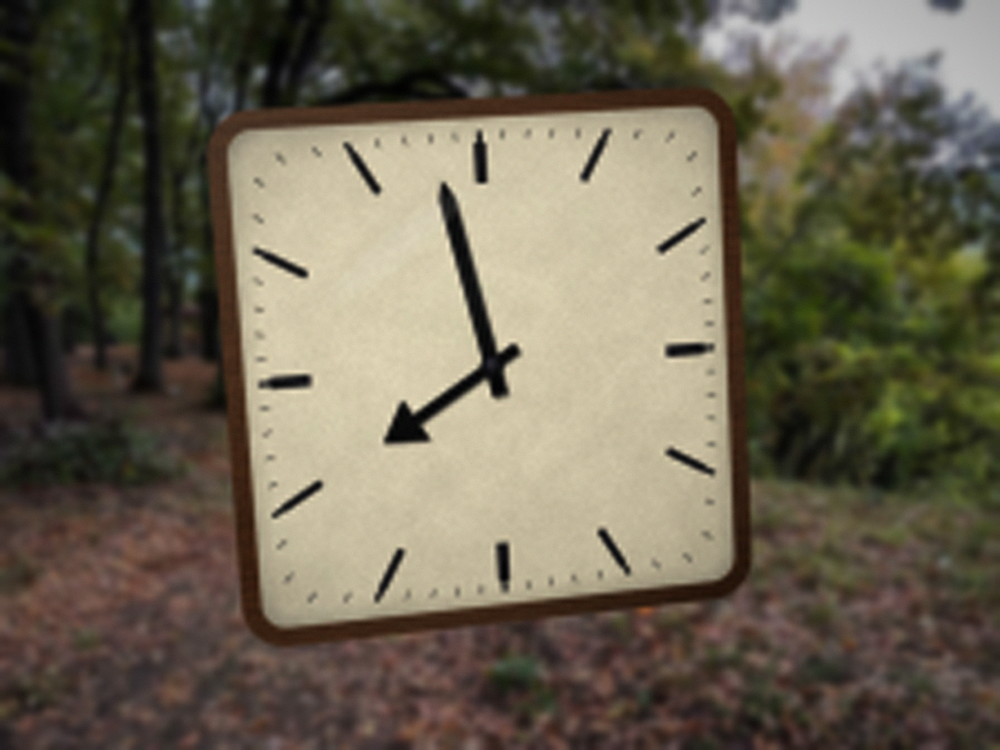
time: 7:58
